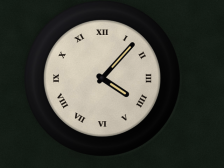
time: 4:07
